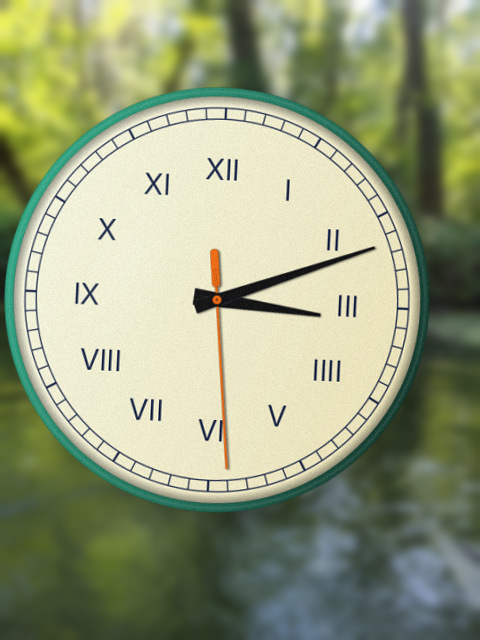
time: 3:11:29
